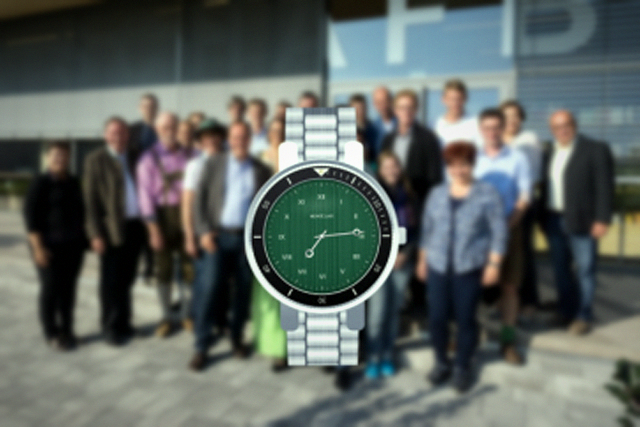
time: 7:14
